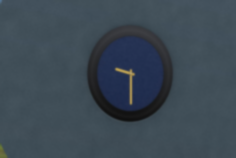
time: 9:30
